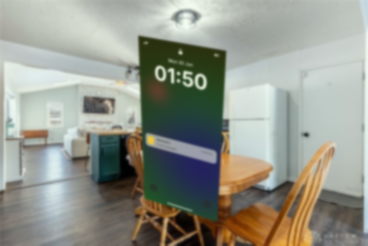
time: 1:50
